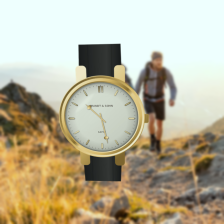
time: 10:28
